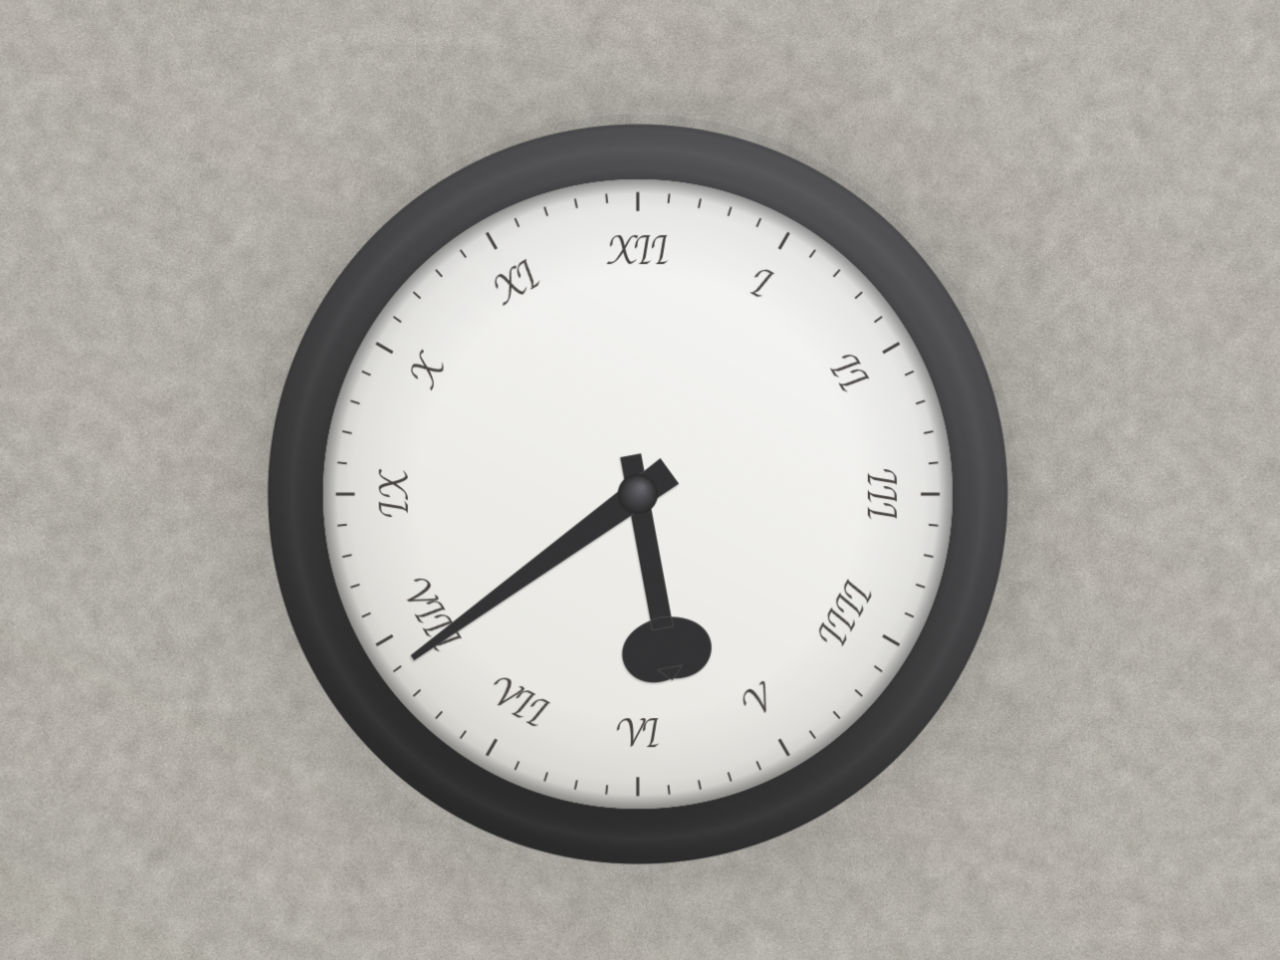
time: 5:39
